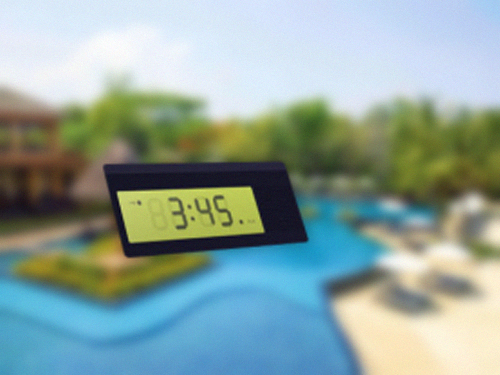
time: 3:45
